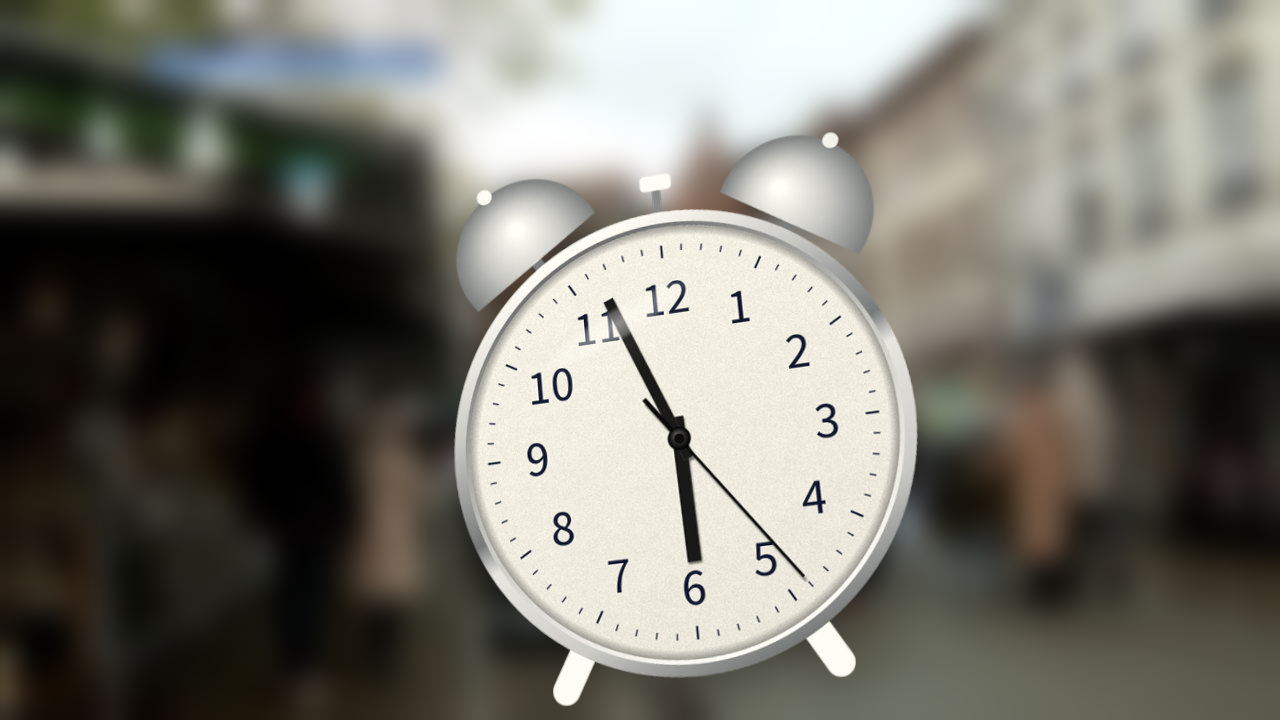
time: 5:56:24
